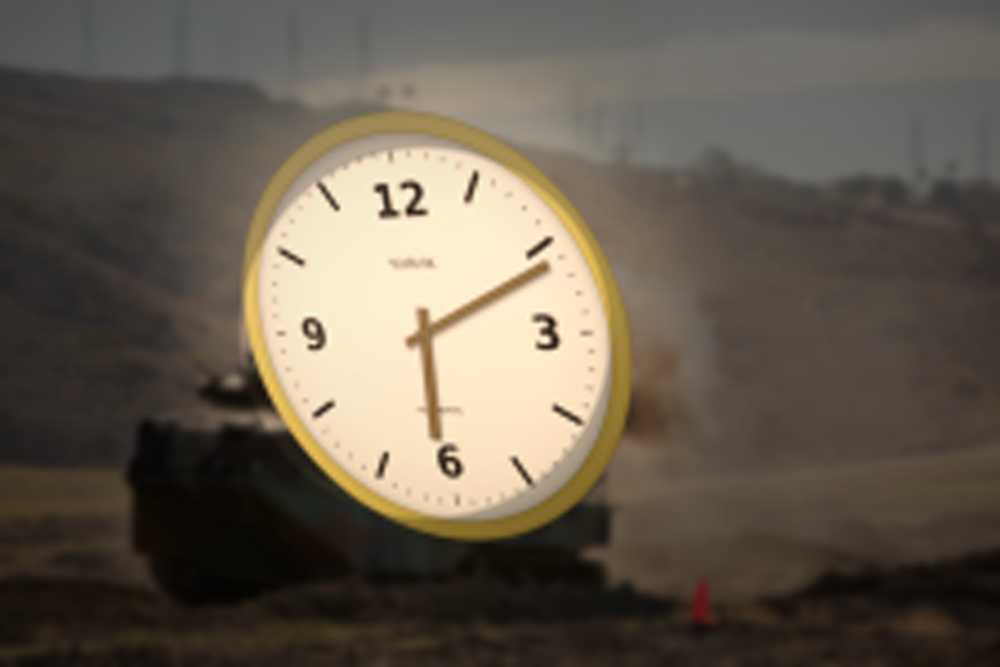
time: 6:11
